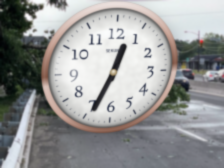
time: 12:34
